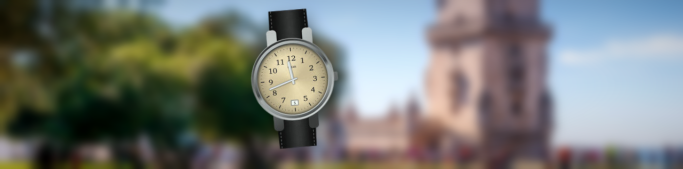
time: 11:42
